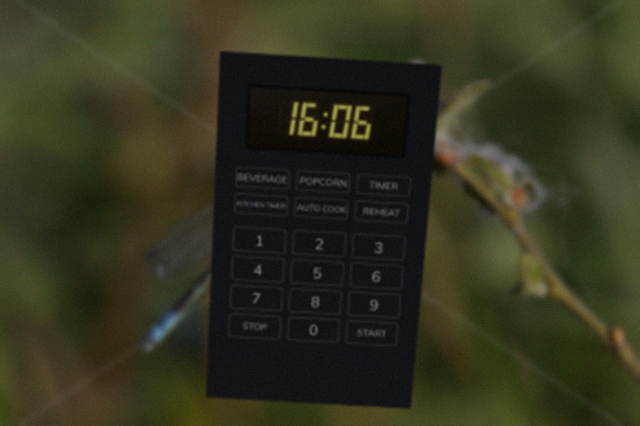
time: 16:06
